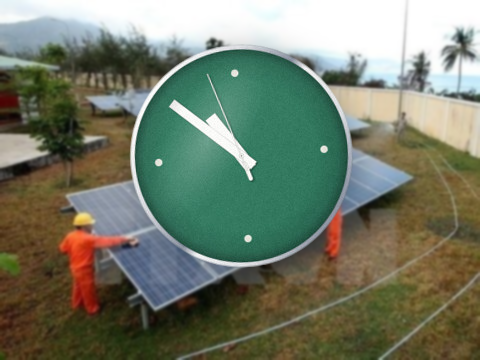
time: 10:51:57
